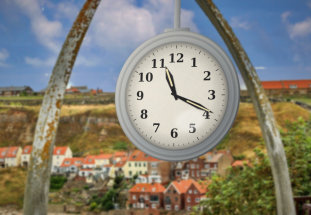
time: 11:19
